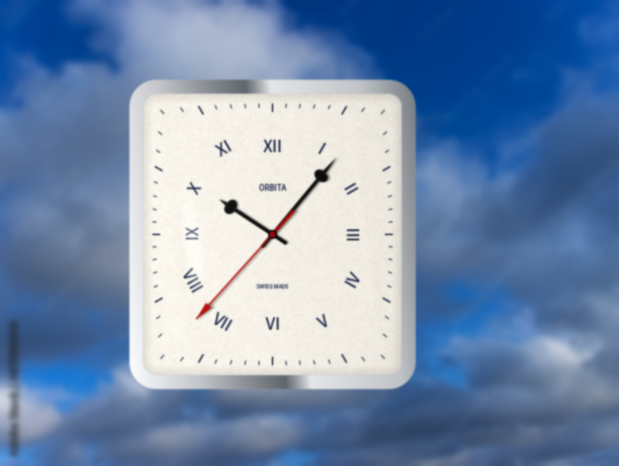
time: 10:06:37
